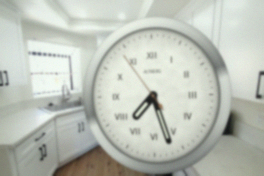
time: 7:26:54
